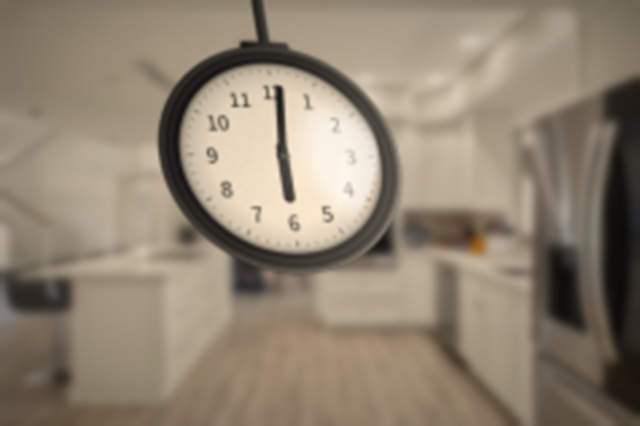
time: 6:01
